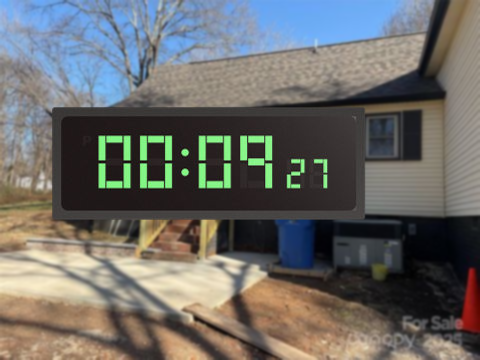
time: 0:09:27
